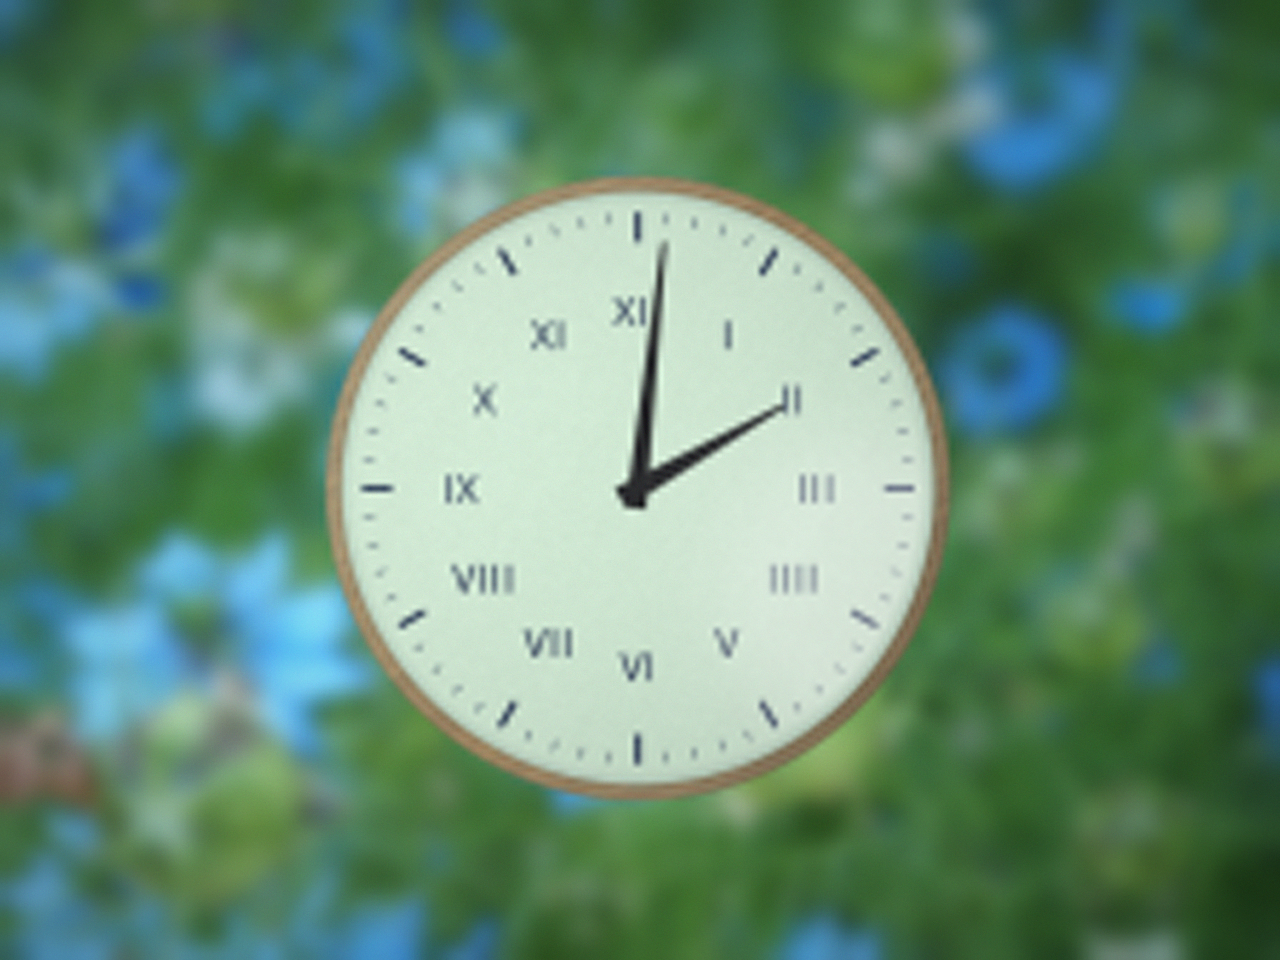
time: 2:01
